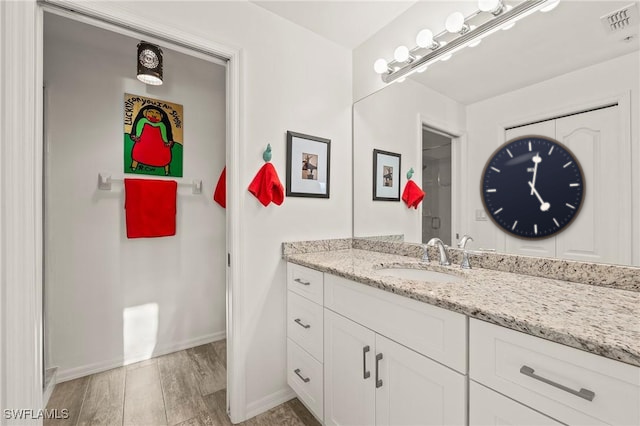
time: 5:02
